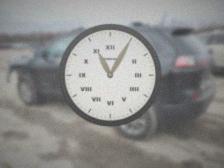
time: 11:05
